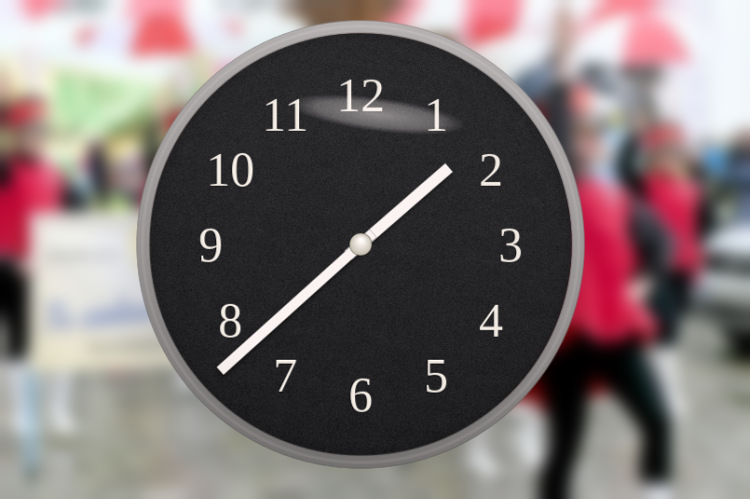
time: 1:38
